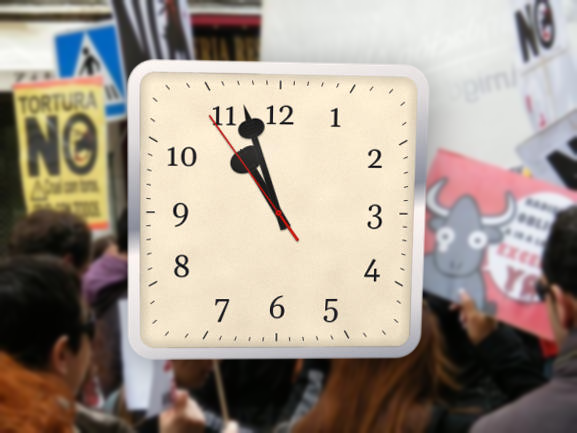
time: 10:56:54
